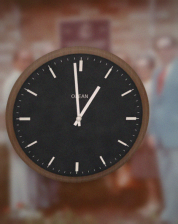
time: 12:59
